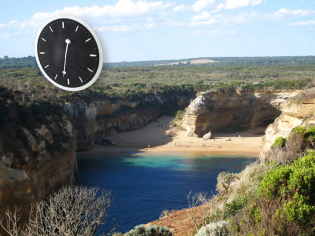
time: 12:32
